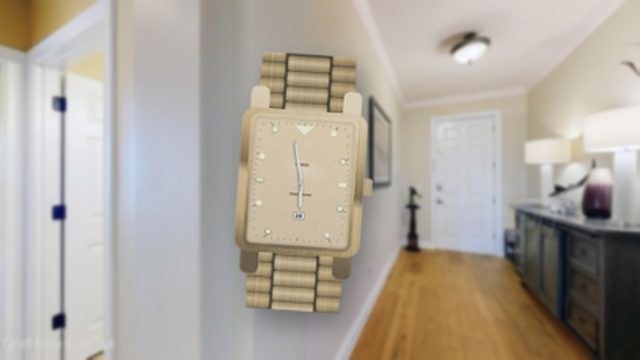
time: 5:58
